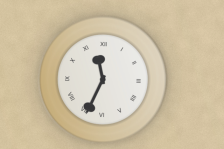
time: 11:34
